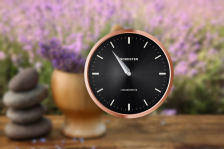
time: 10:54
